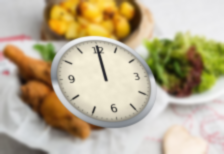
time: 12:00
